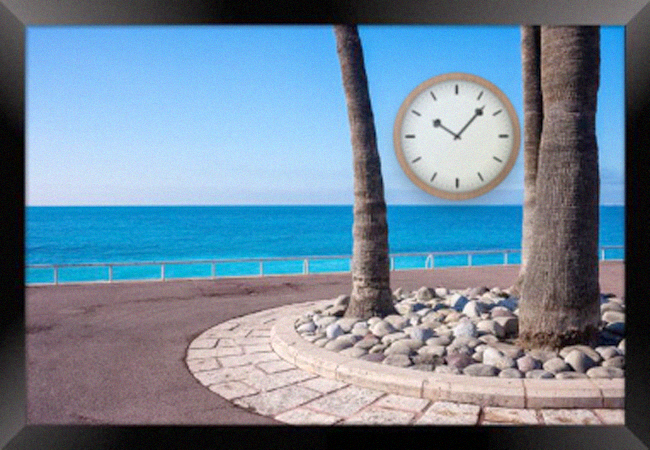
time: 10:07
